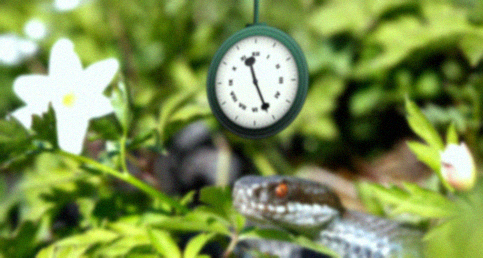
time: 11:26
